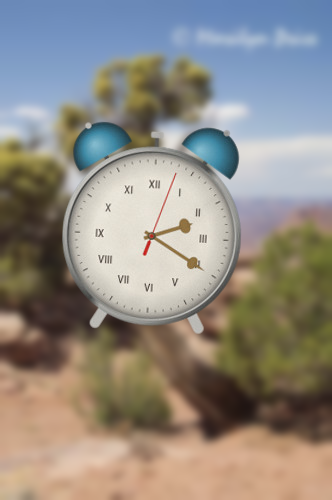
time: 2:20:03
